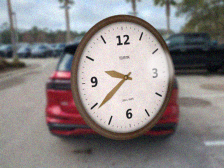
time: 9:39
